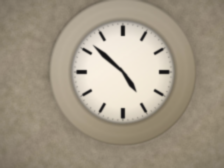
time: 4:52
